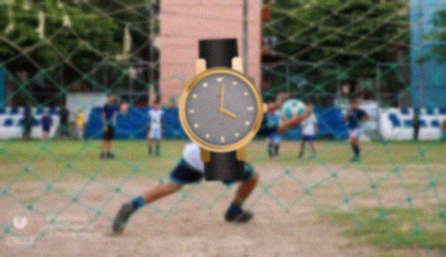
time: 4:01
